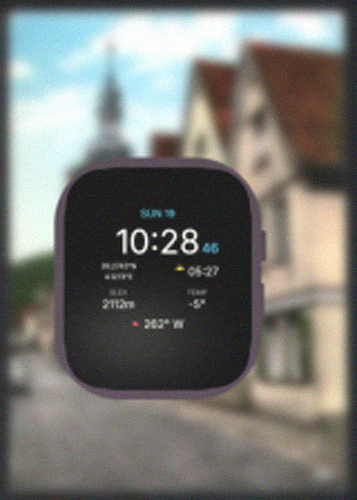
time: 10:28
